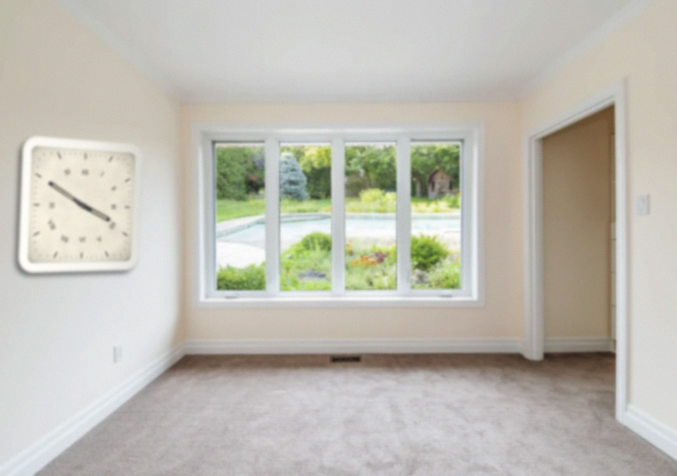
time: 3:50
